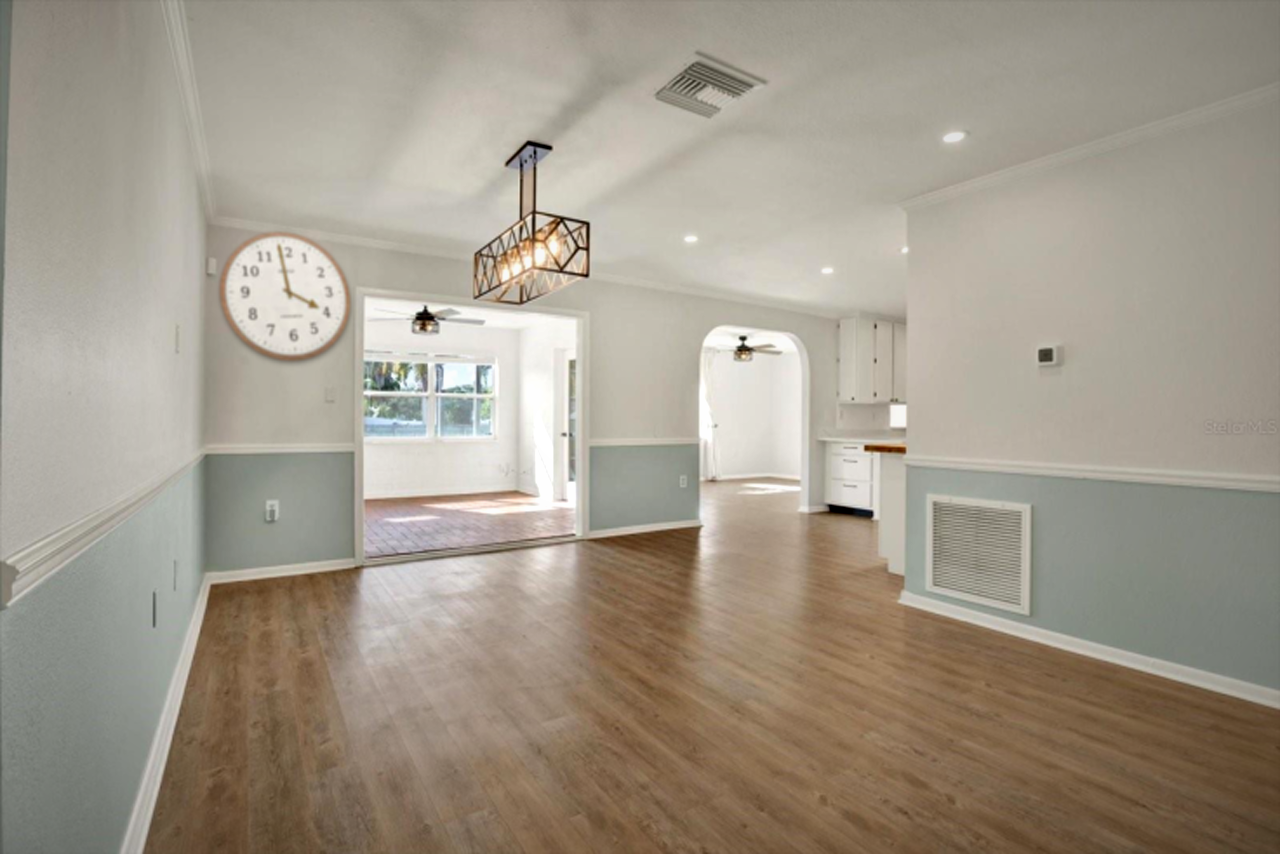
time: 3:59
